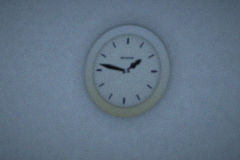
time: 1:47
